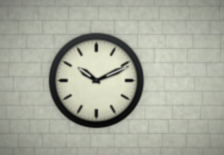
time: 10:11
